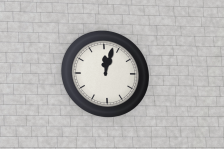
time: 12:03
